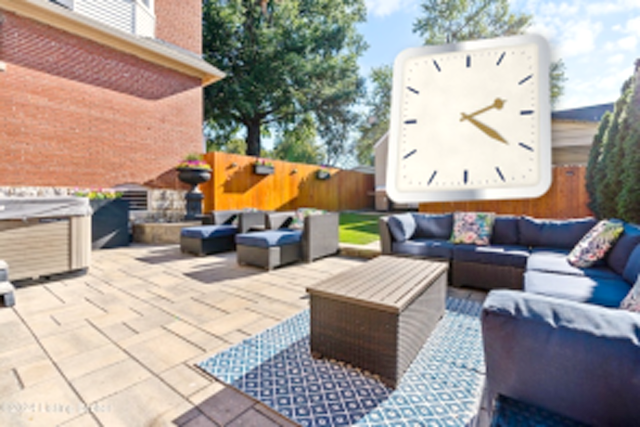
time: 2:21
